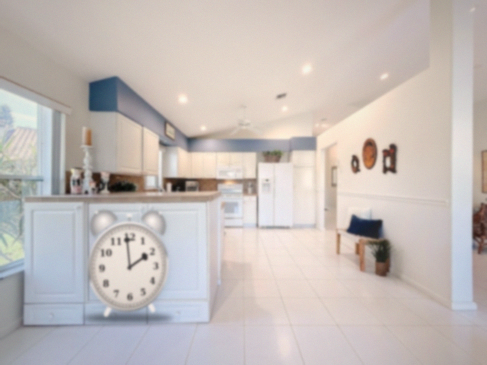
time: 1:59
